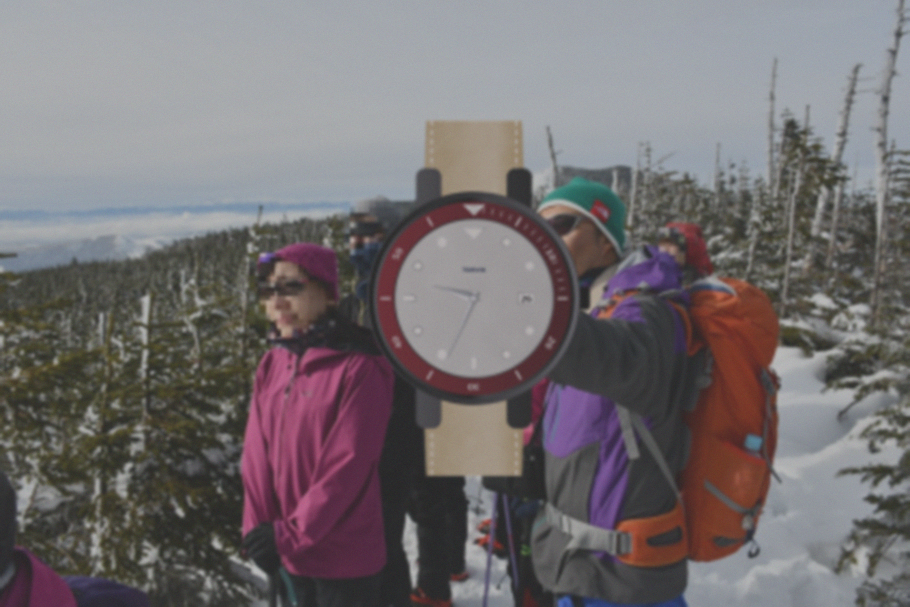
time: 9:34
